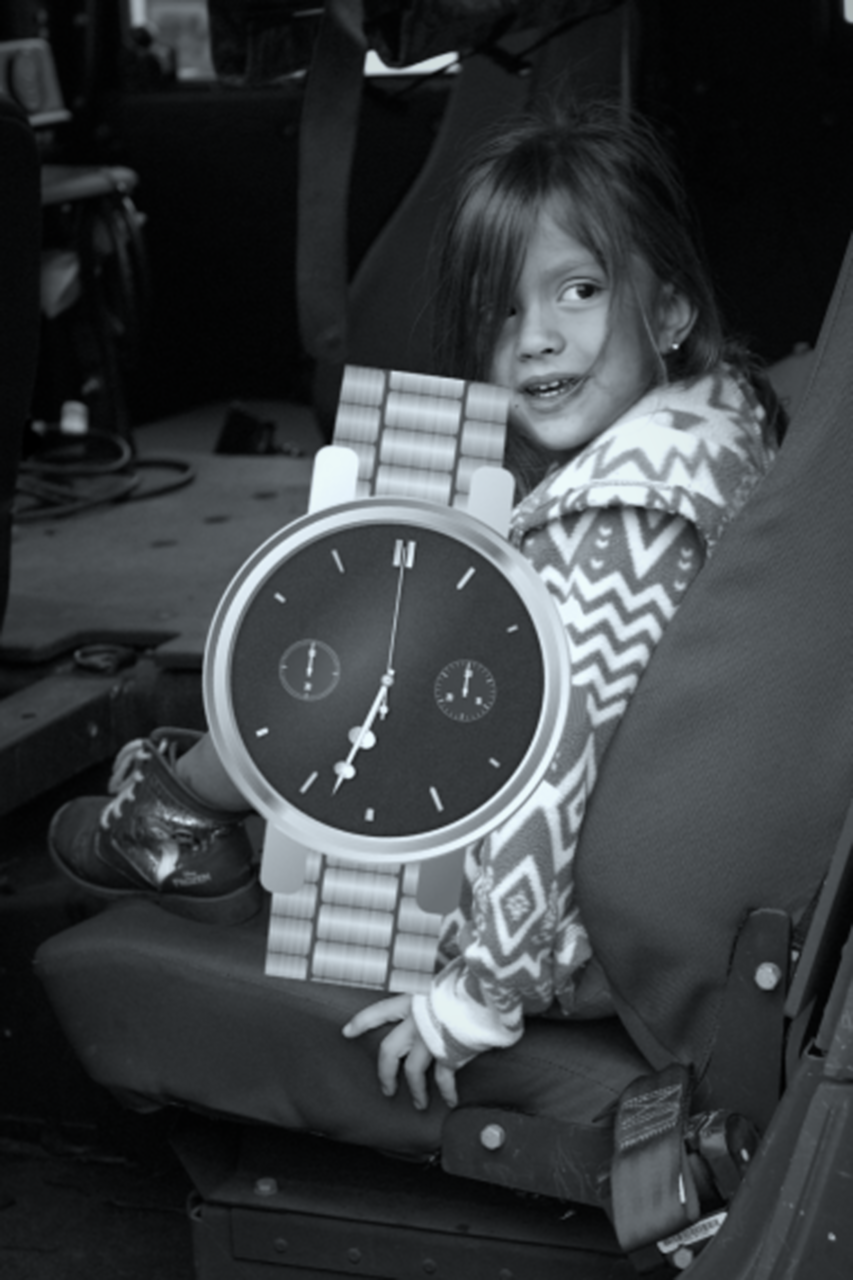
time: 6:33
